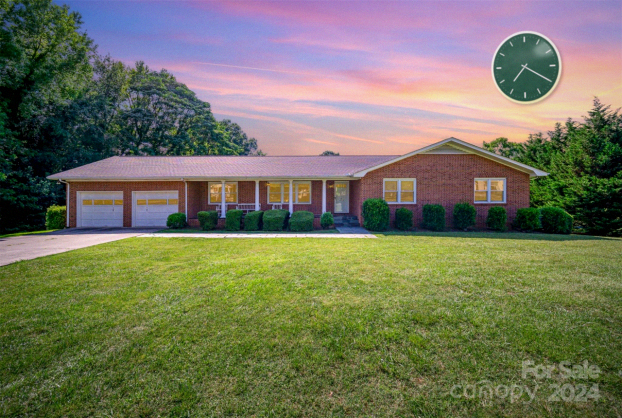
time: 7:20
